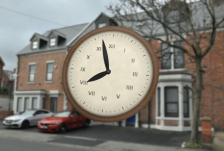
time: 7:57
